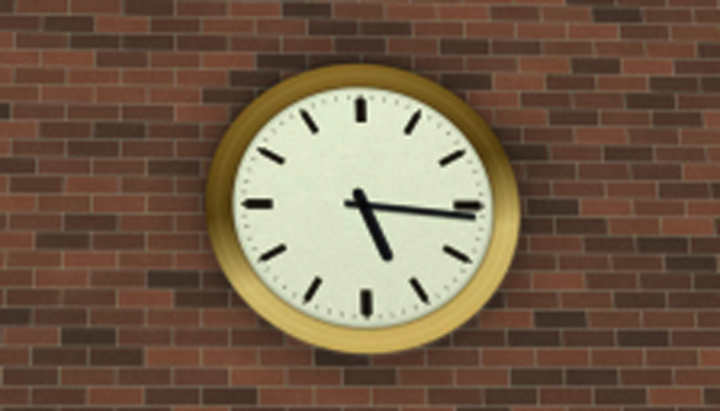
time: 5:16
